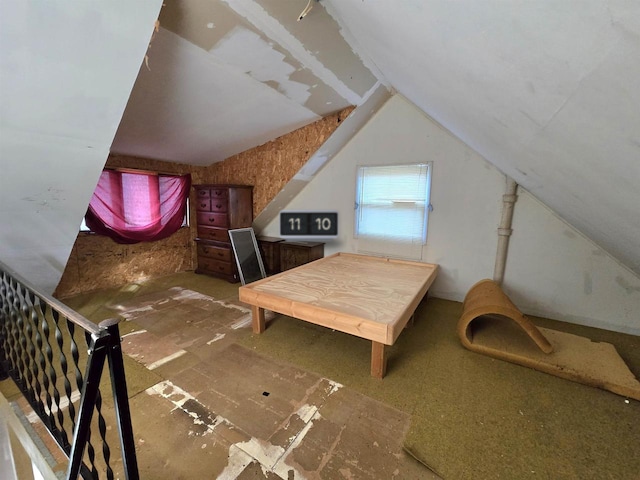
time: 11:10
